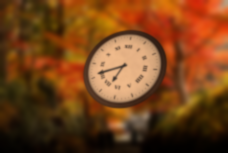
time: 6:41
